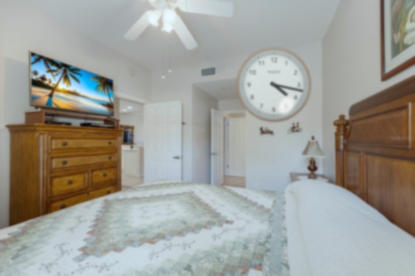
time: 4:17
